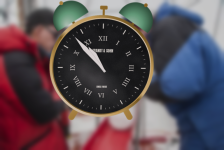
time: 10:53
